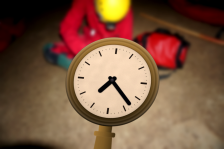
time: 7:23
